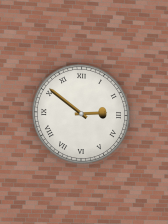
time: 2:51
